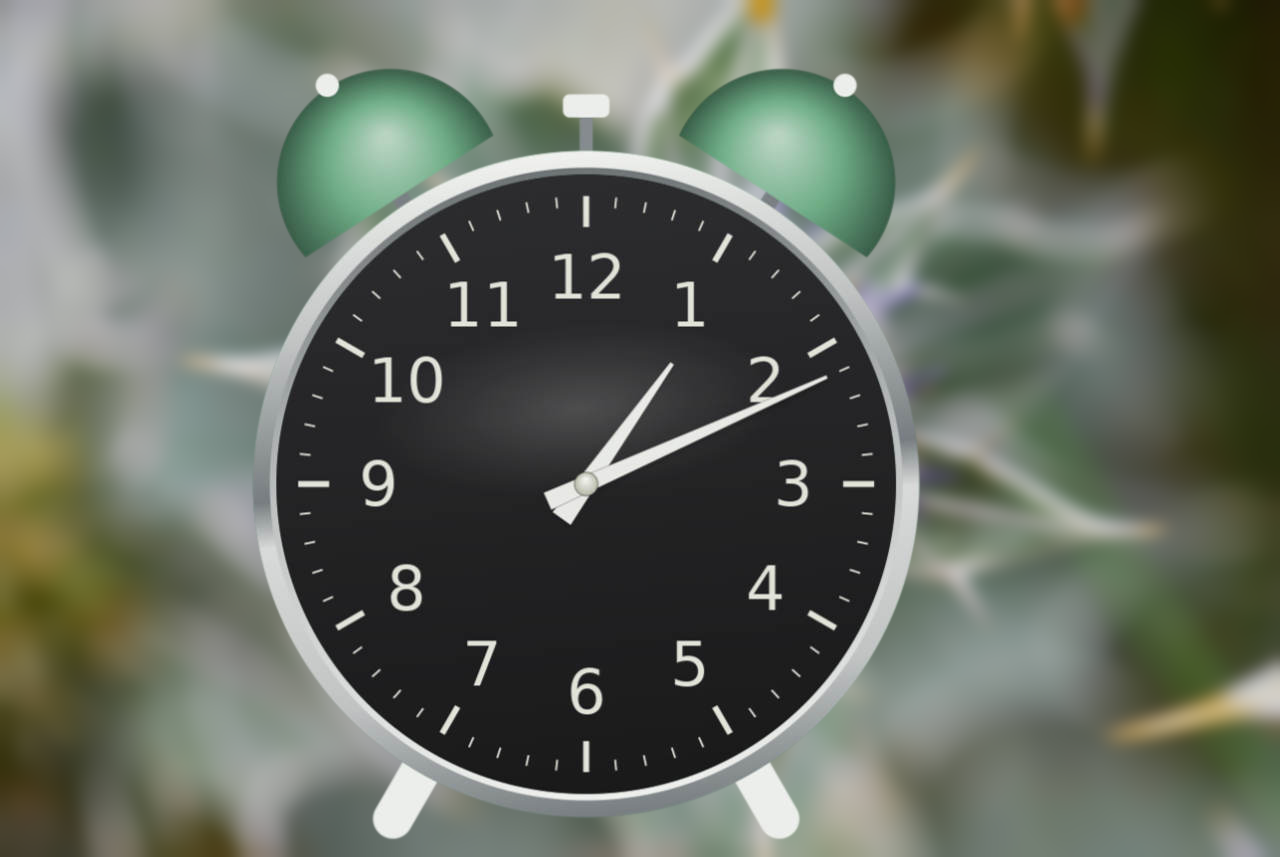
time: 1:11
